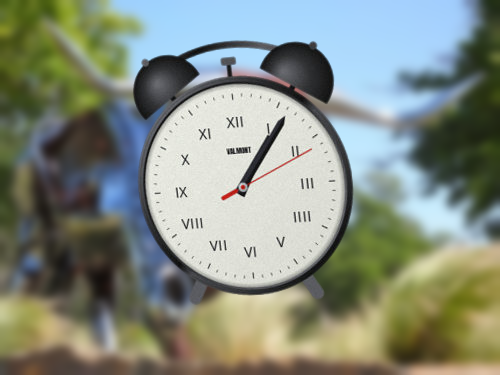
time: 1:06:11
